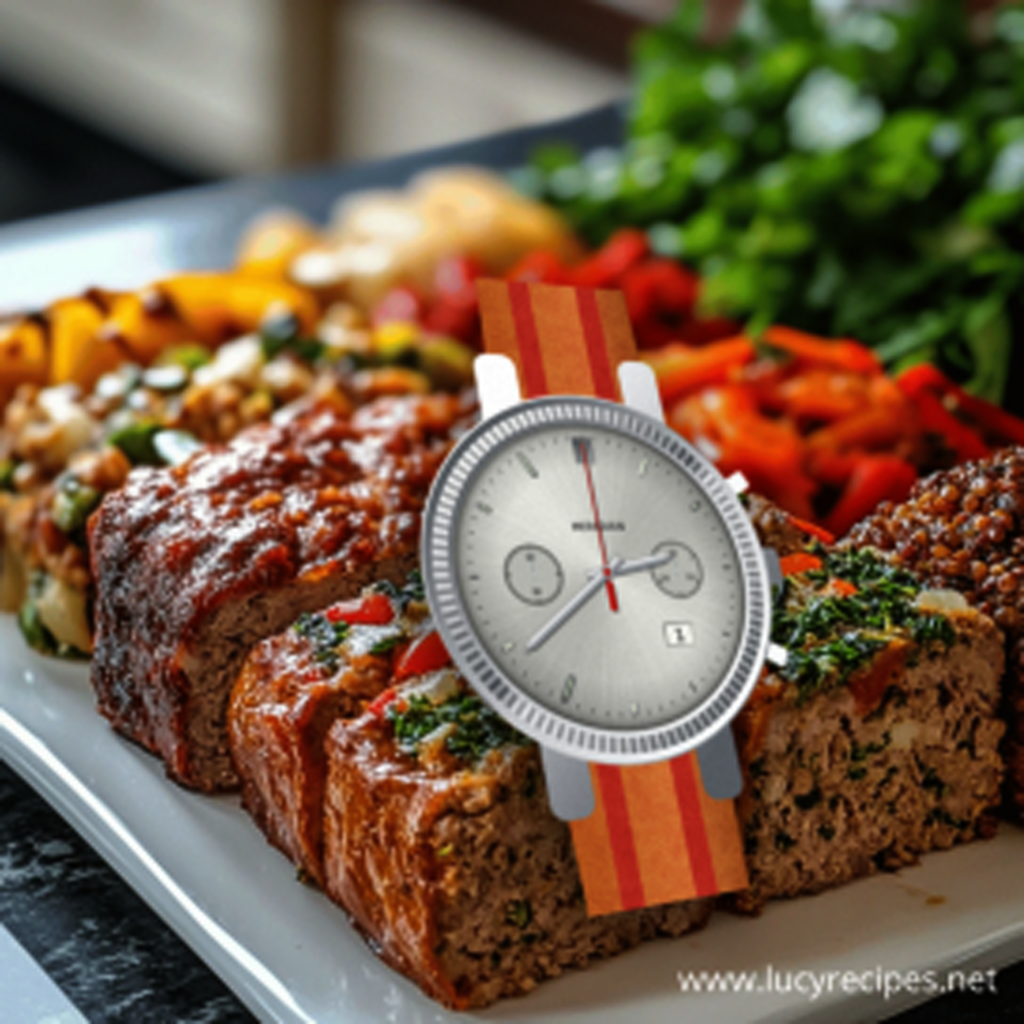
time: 2:39
